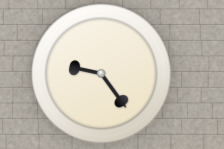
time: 9:24
